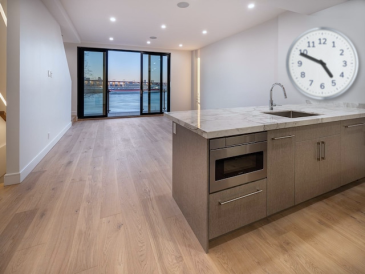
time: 4:49
